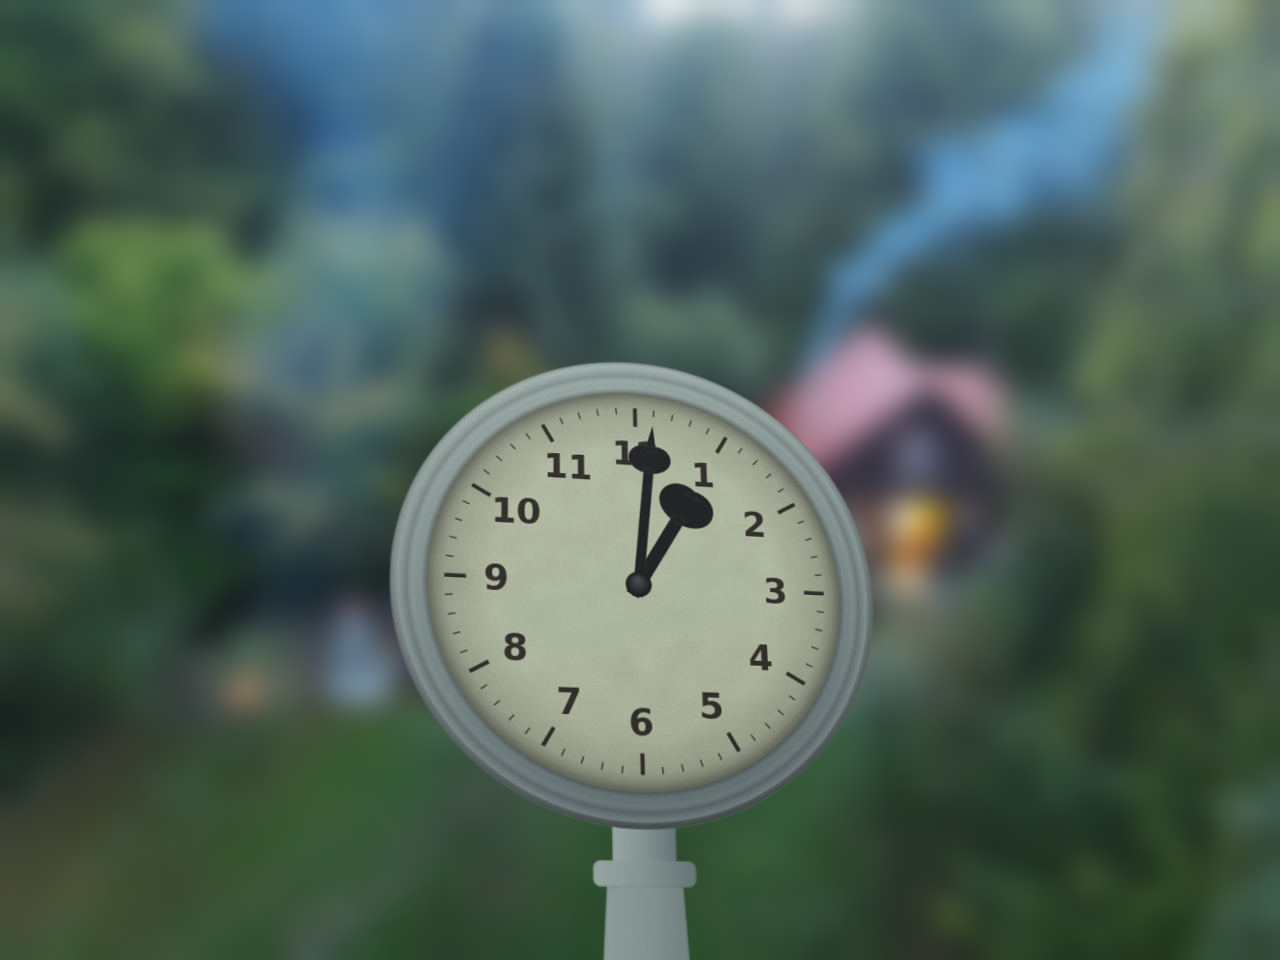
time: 1:01
